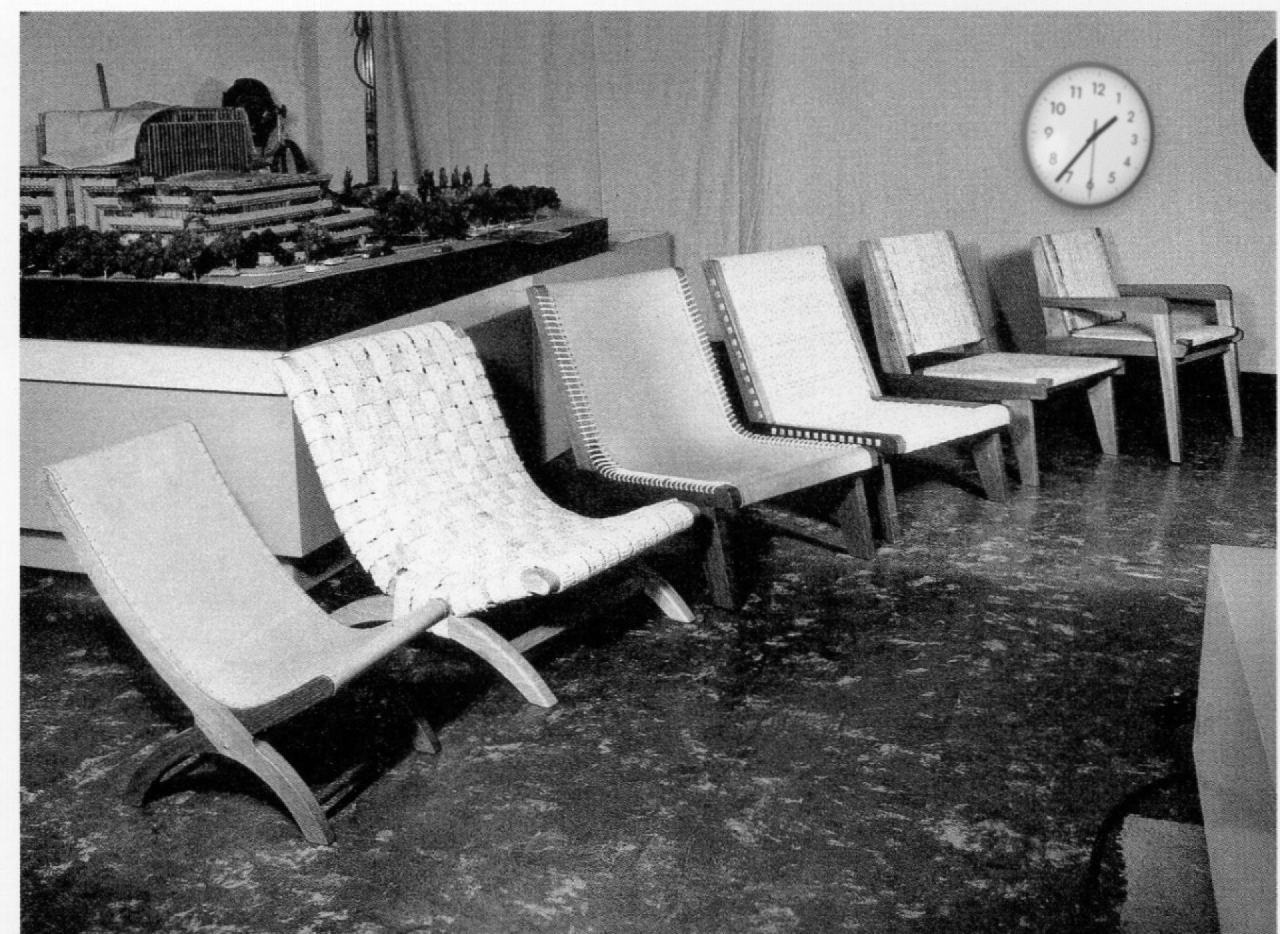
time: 1:36:30
